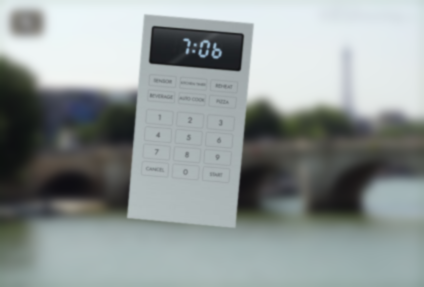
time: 7:06
